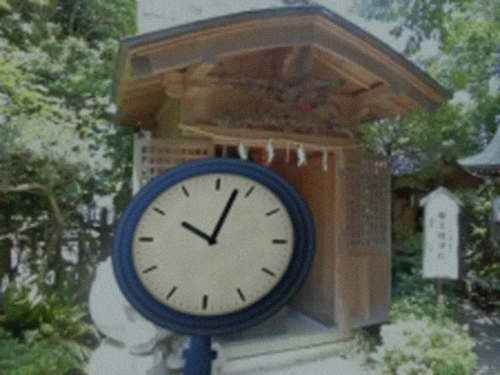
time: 10:03
